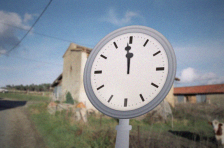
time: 11:59
